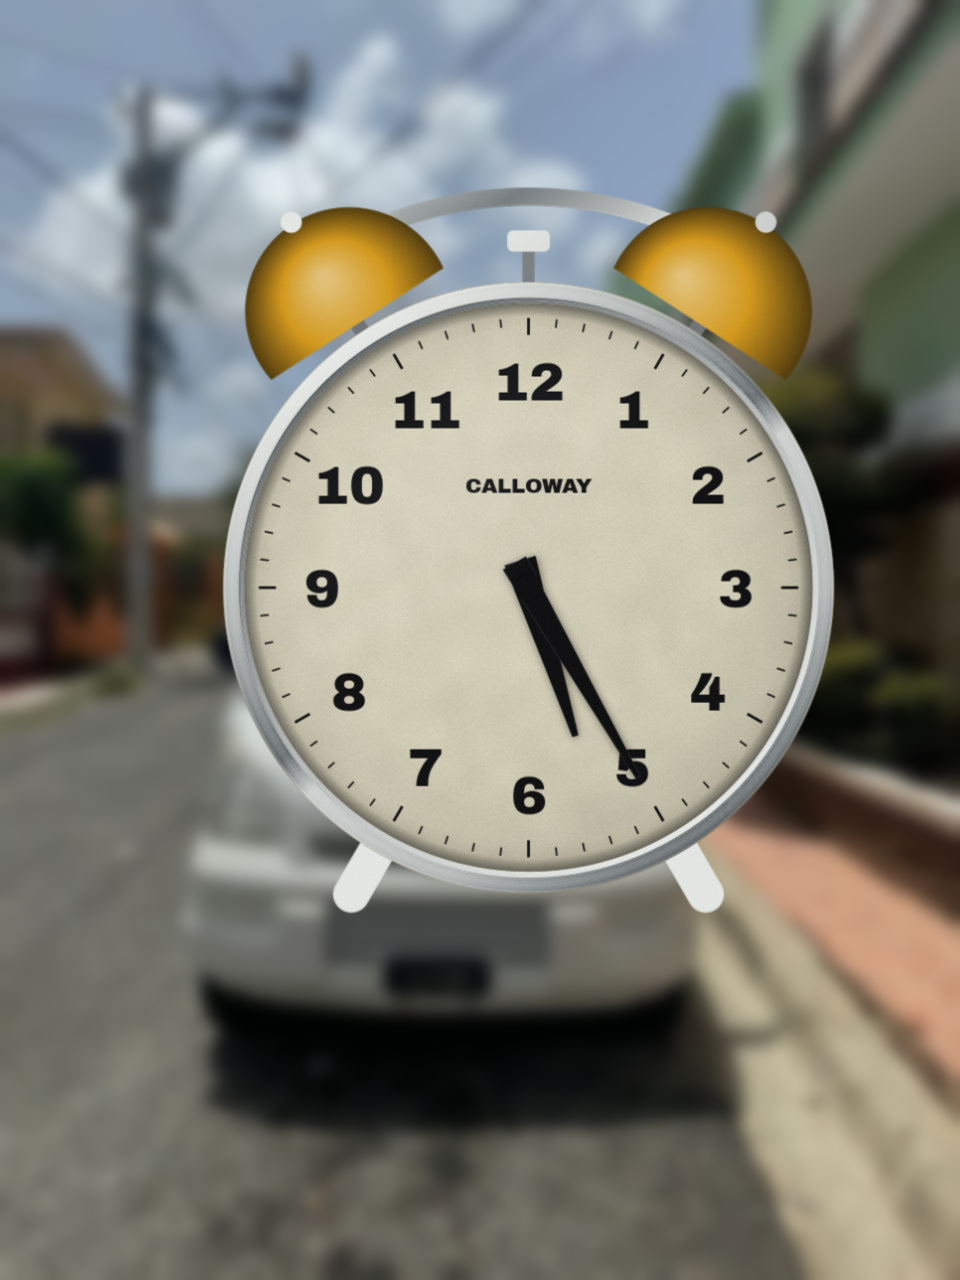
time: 5:25
